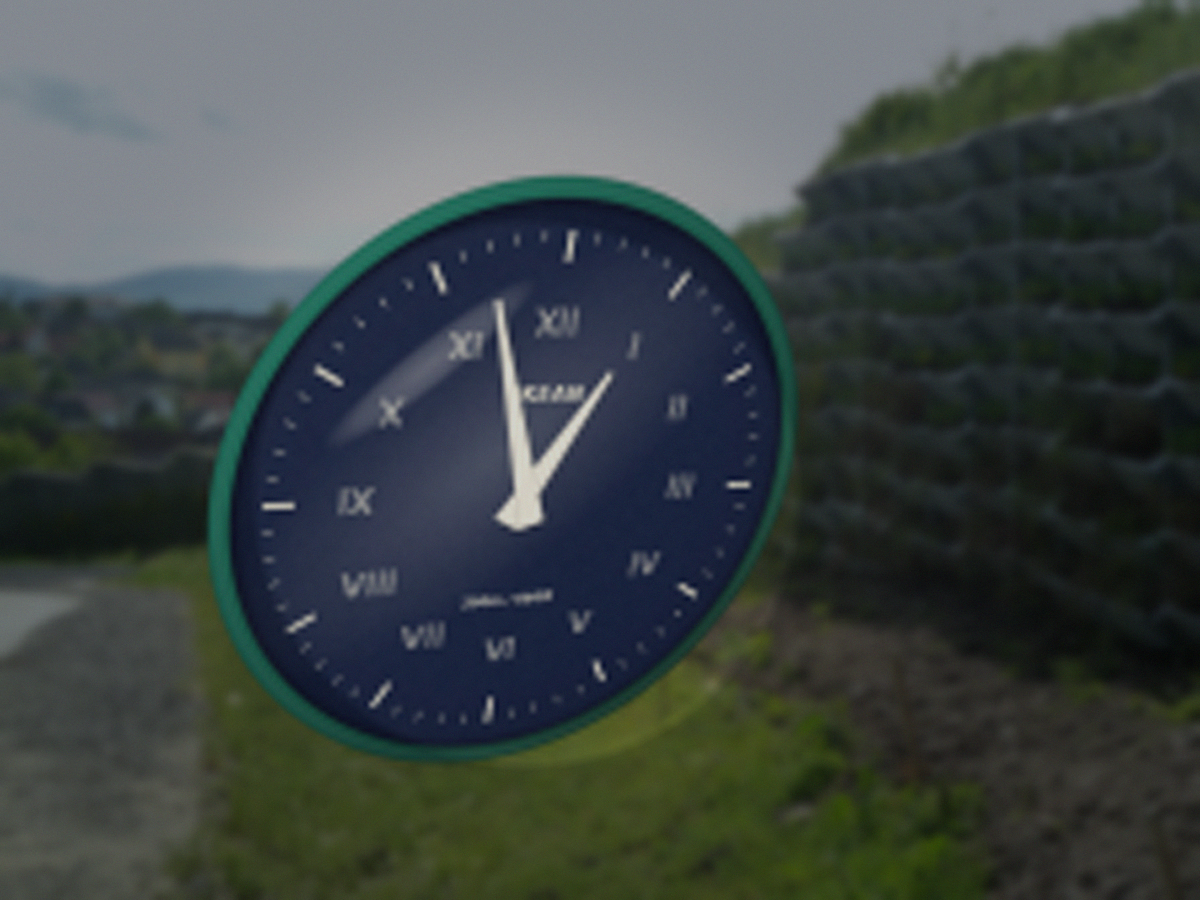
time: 12:57
